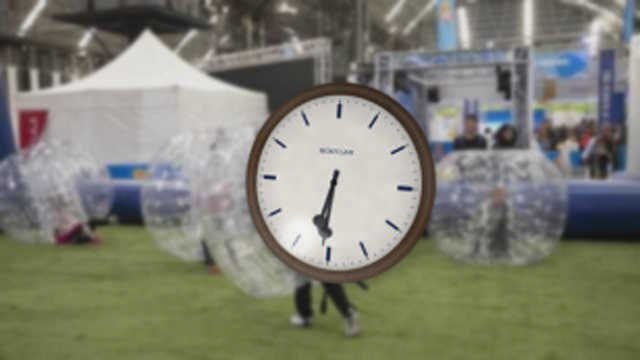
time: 6:31
